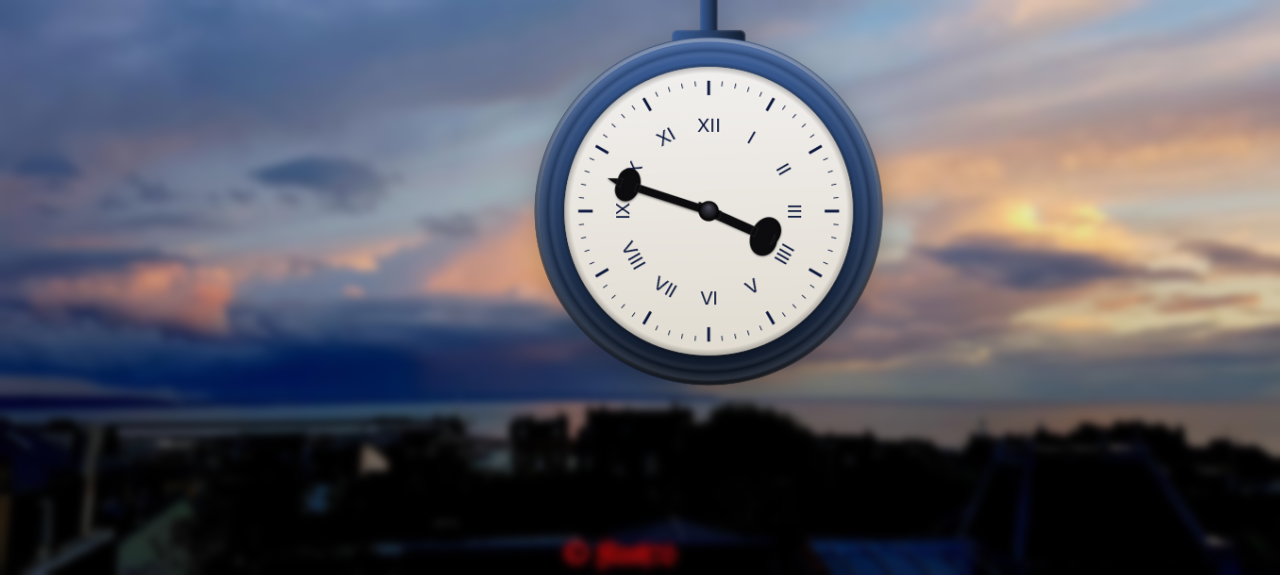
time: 3:48
